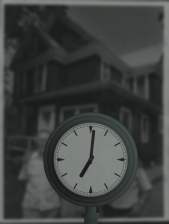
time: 7:01
